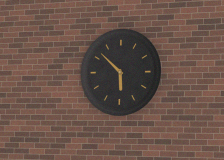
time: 5:52
